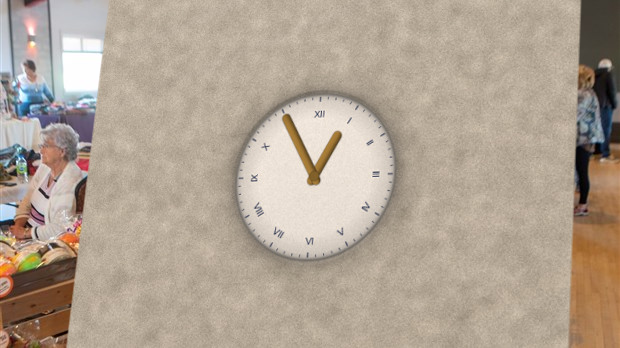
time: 12:55
